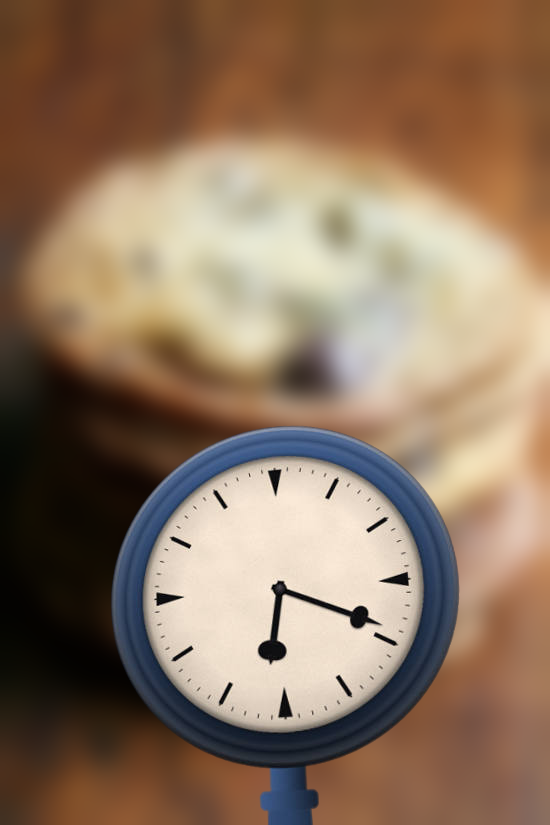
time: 6:19
